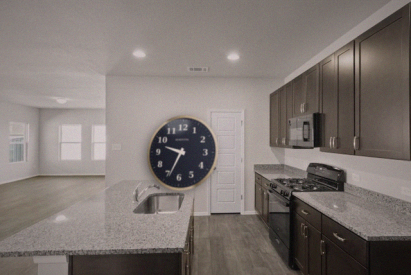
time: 9:34
